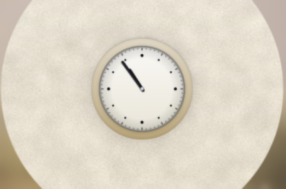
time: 10:54
